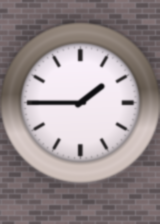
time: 1:45
